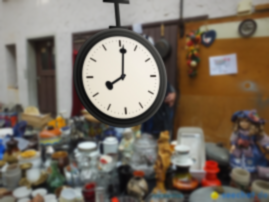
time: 8:01
